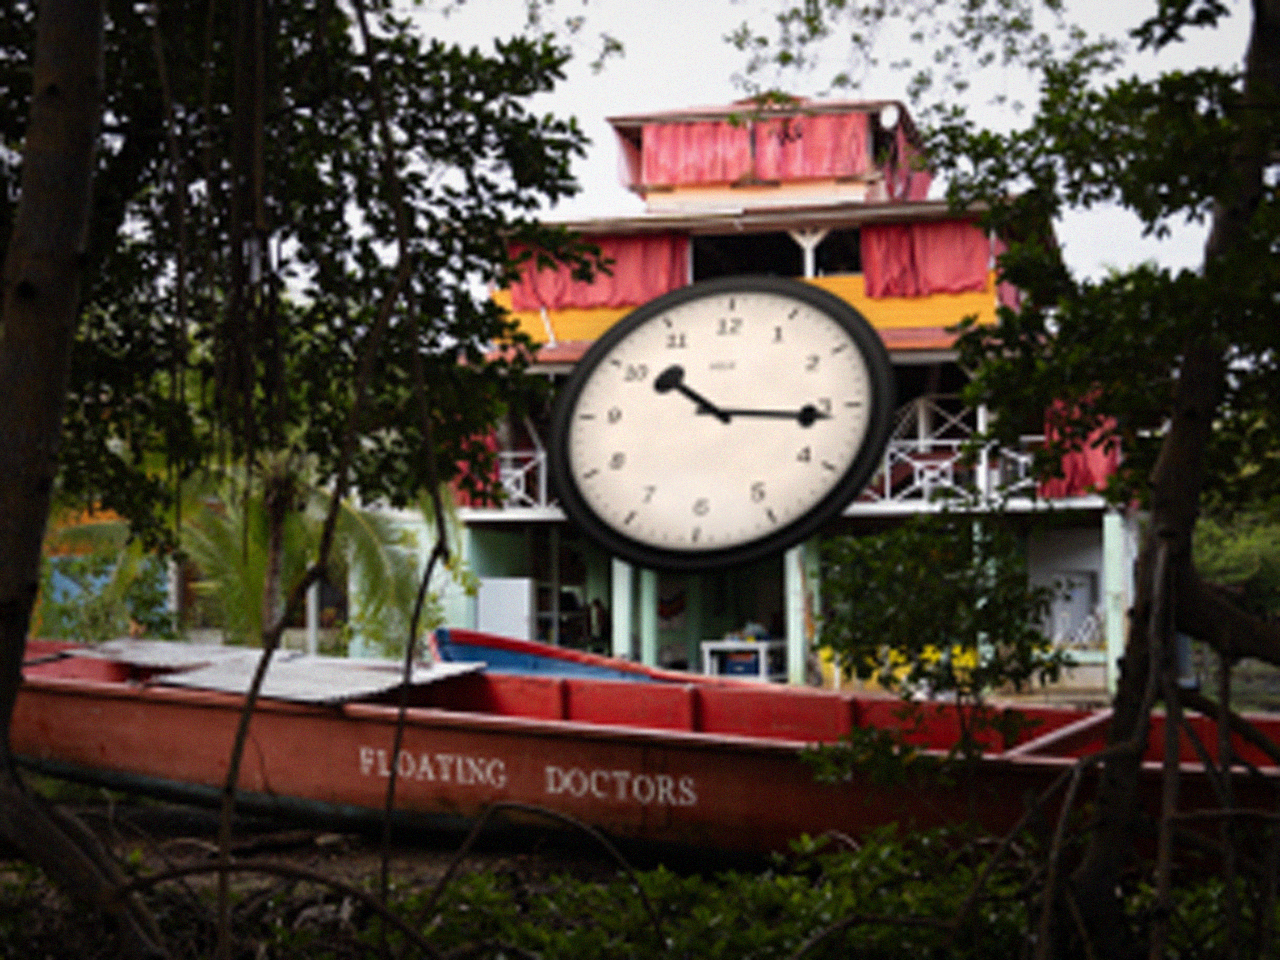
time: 10:16
